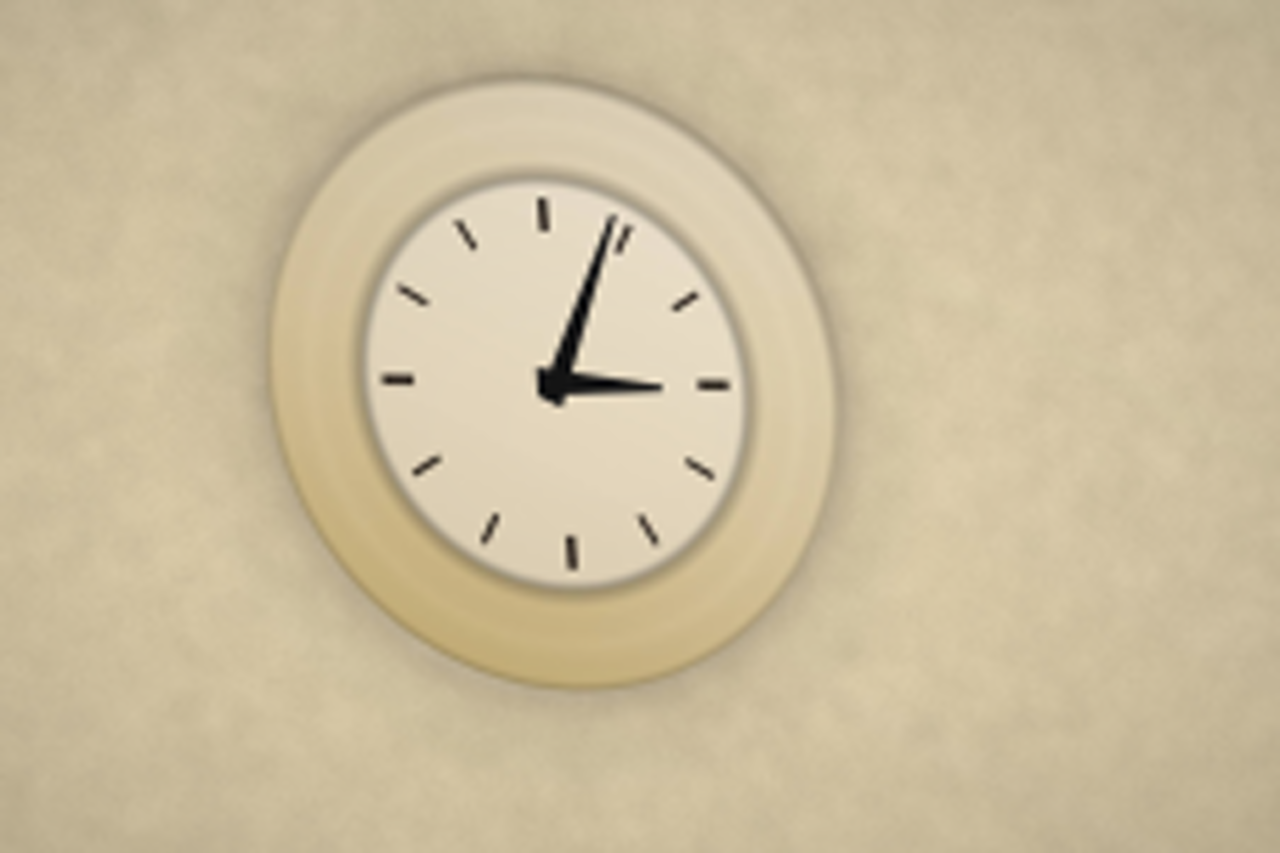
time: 3:04
